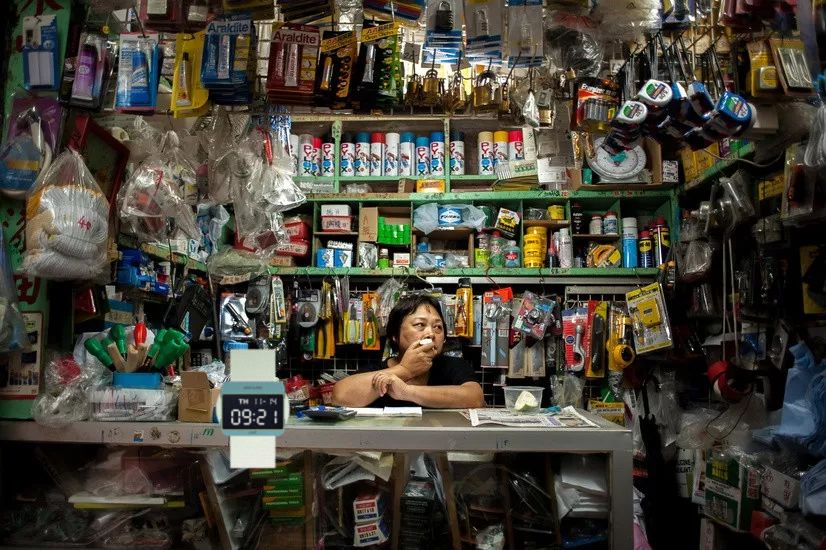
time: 9:21
